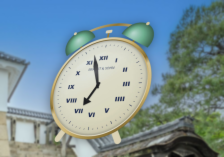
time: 6:57
